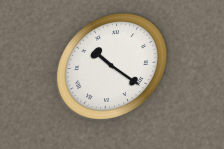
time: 10:21
